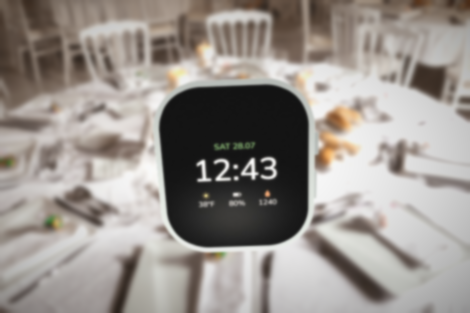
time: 12:43
